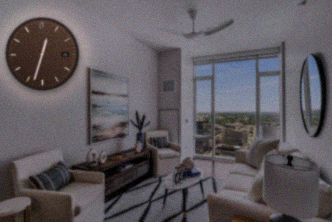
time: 12:33
